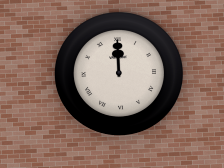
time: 12:00
